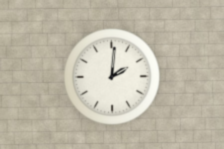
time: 2:01
